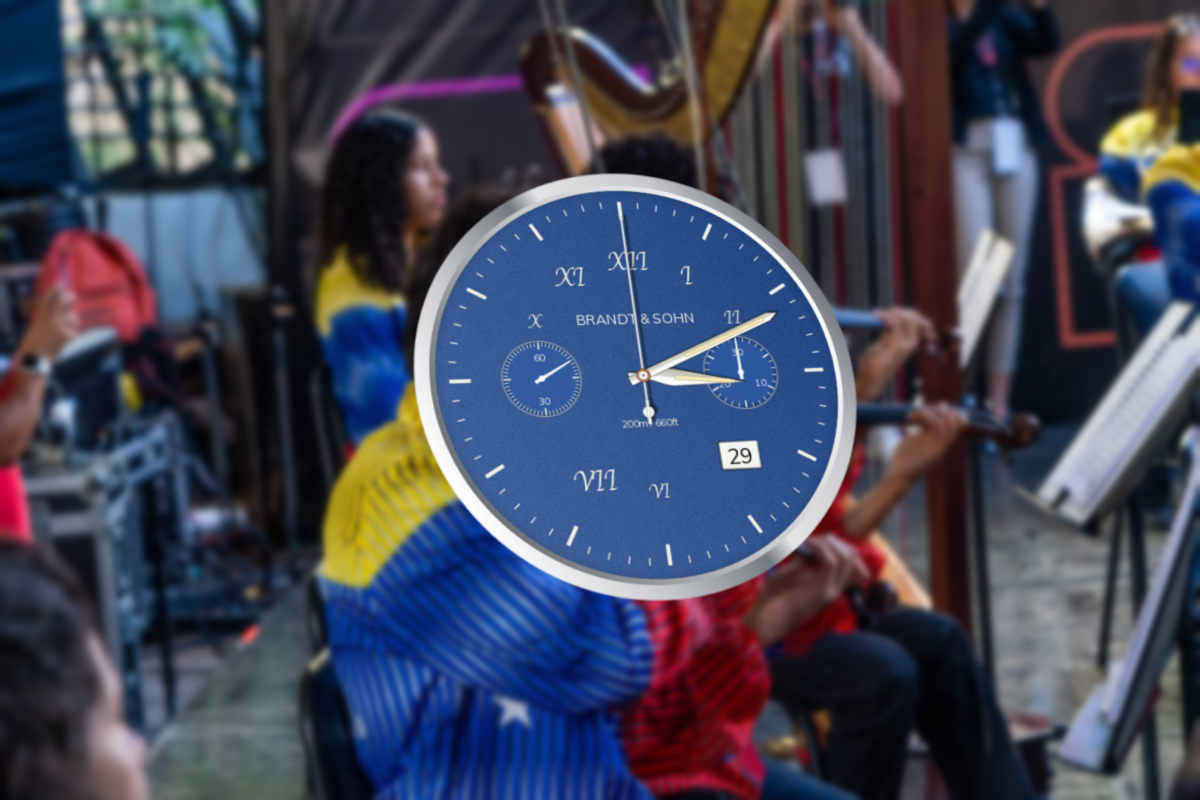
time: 3:11:10
